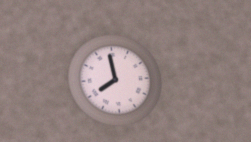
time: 7:59
